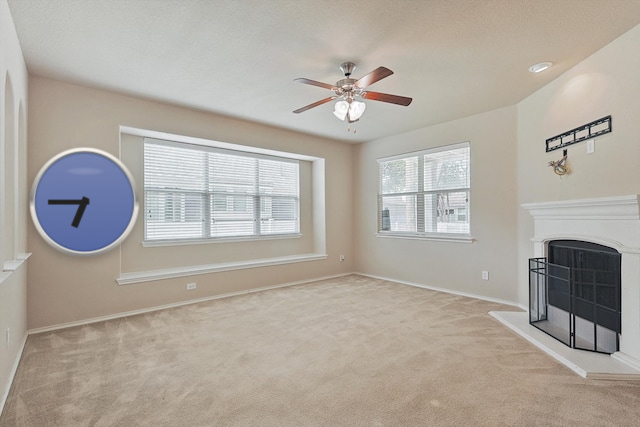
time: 6:45
